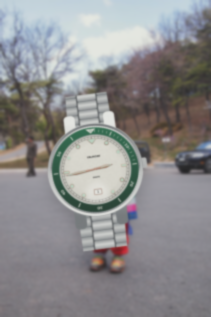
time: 2:44
